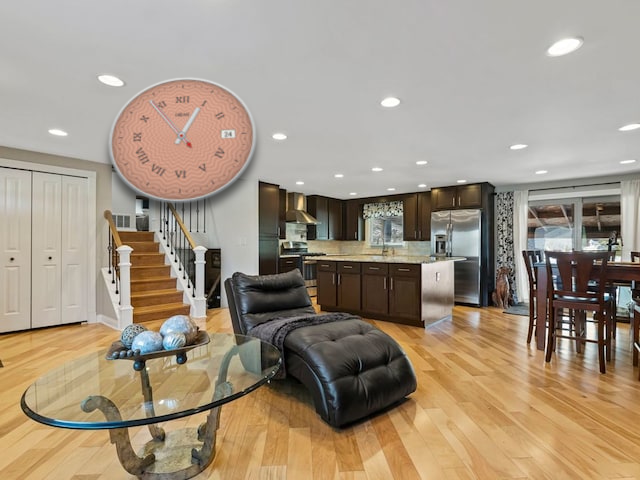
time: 12:53:54
